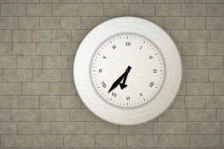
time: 6:37
